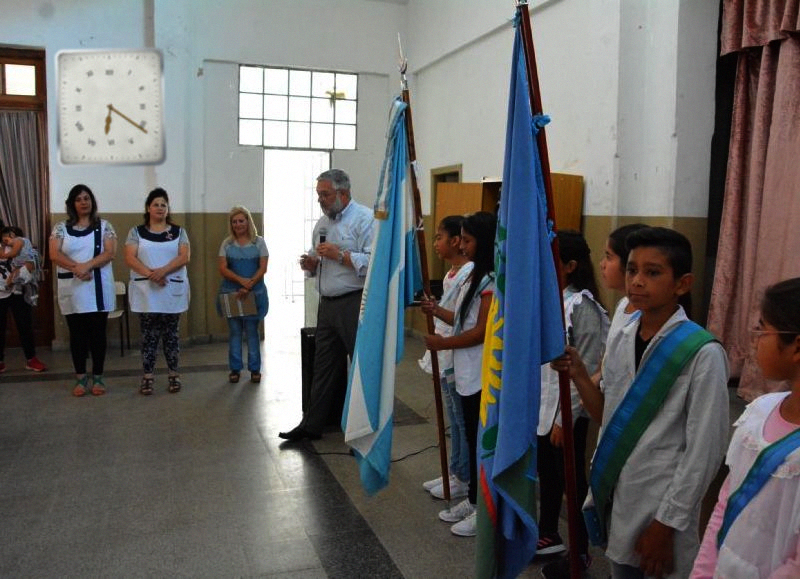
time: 6:21
